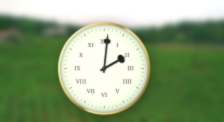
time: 2:01
